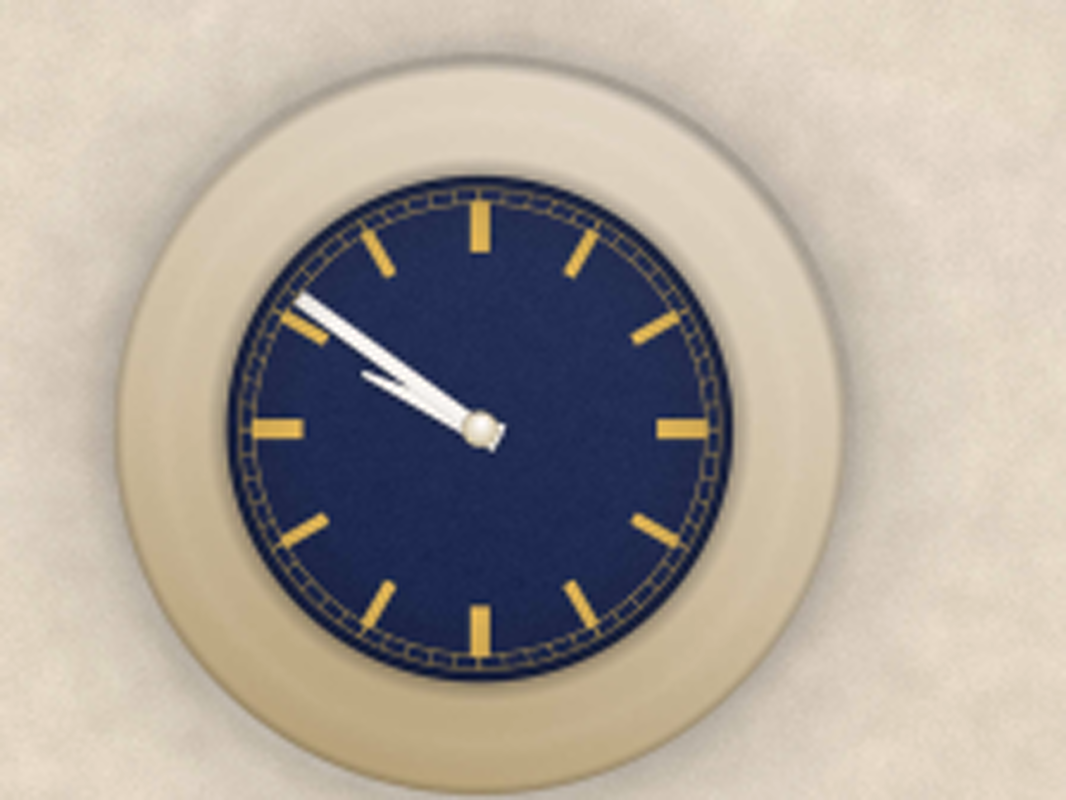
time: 9:51
